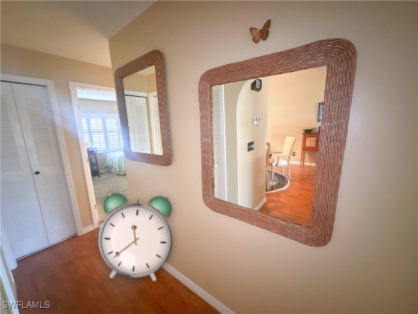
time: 11:38
